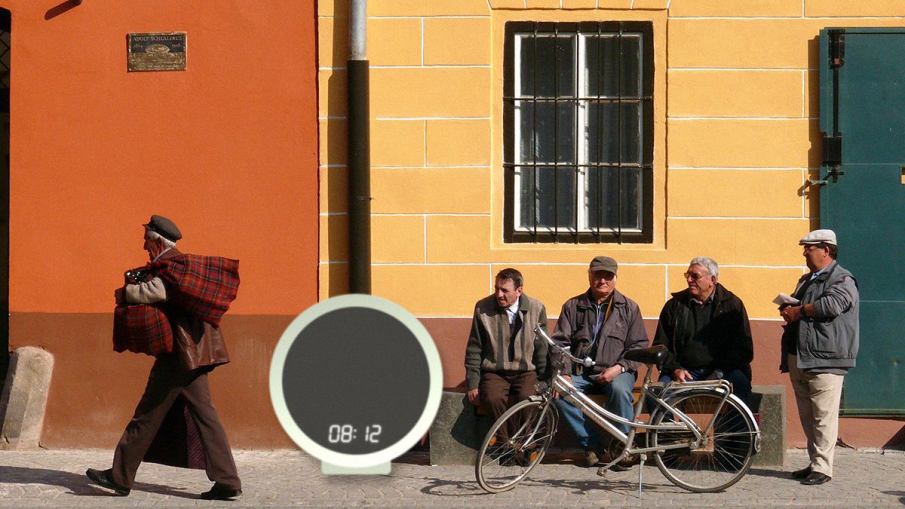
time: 8:12
